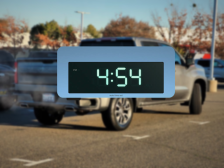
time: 4:54
